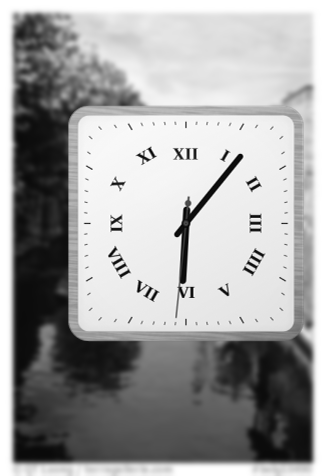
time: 6:06:31
